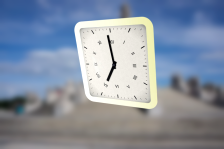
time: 6:59
